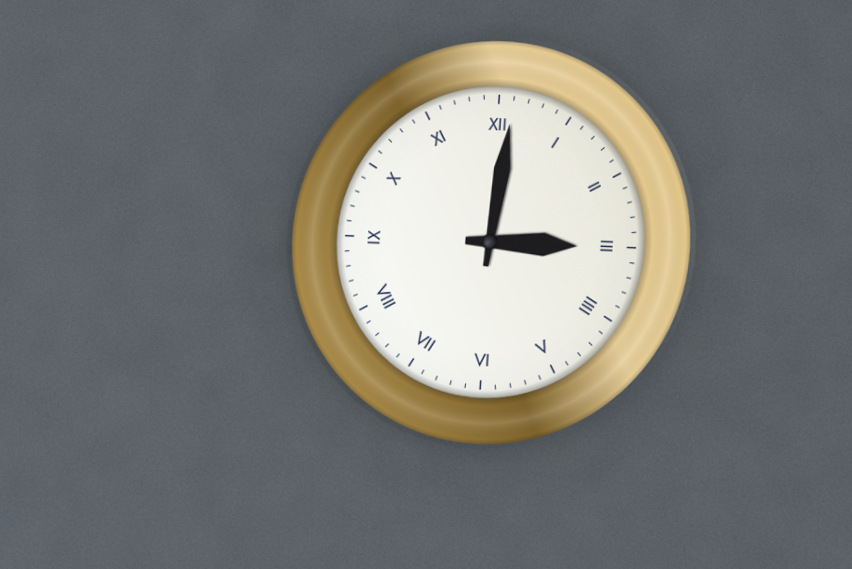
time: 3:01
